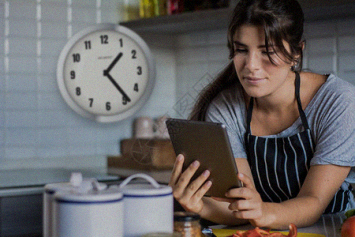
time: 1:24
